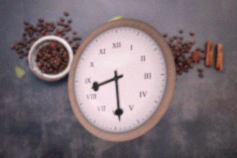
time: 8:29
